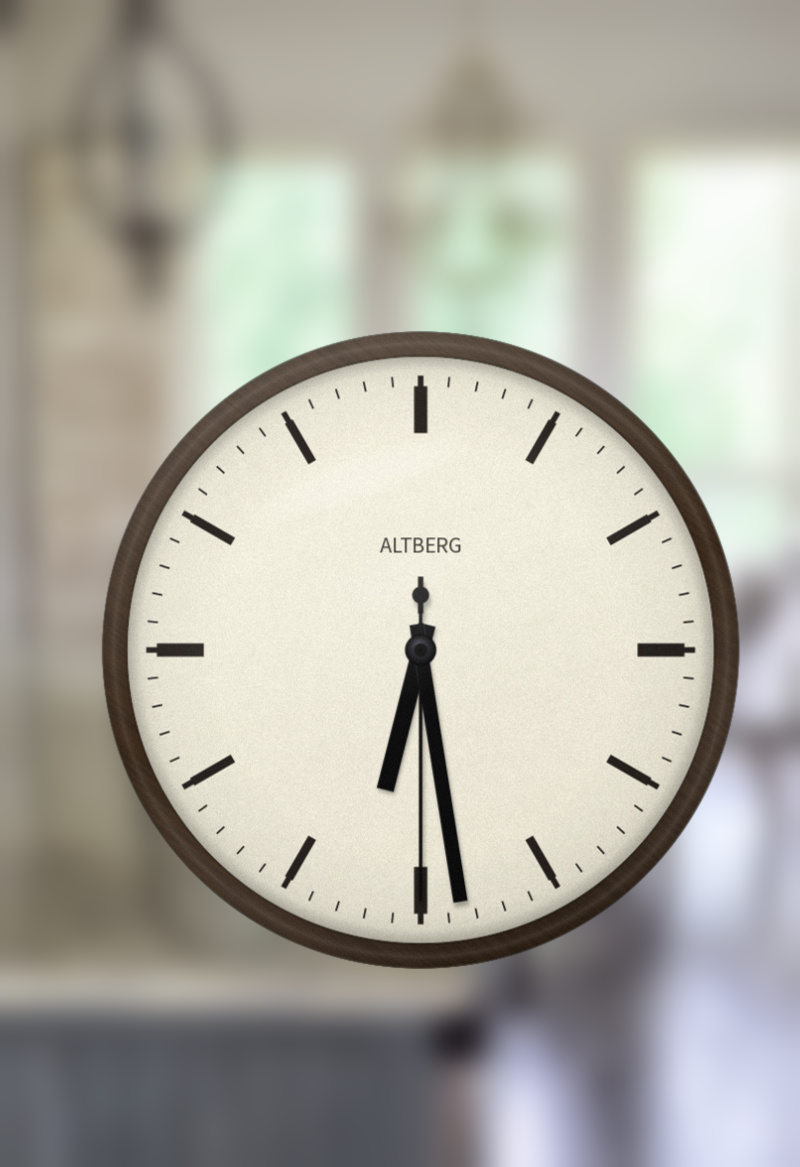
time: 6:28:30
